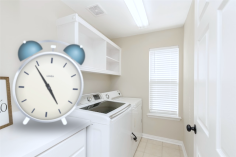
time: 4:54
